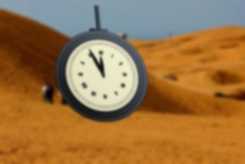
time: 11:56
